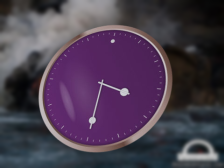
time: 3:30
